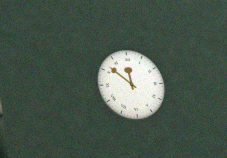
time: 11:52
